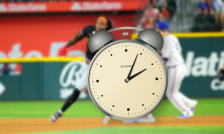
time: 2:04
